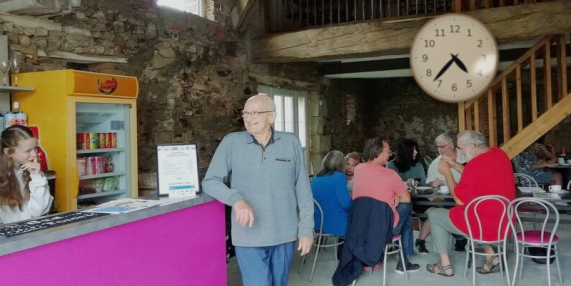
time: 4:37
